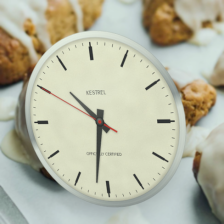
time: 10:31:50
